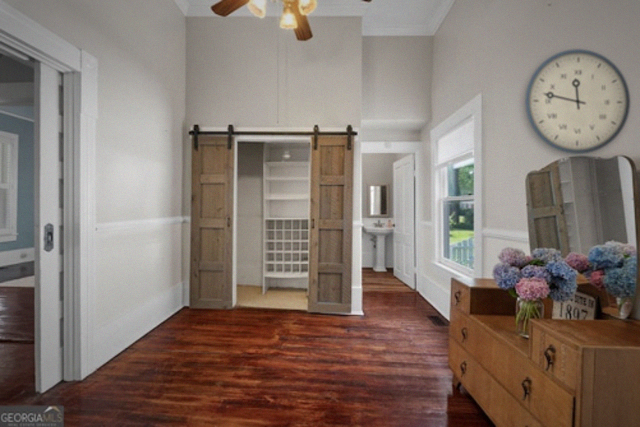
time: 11:47
